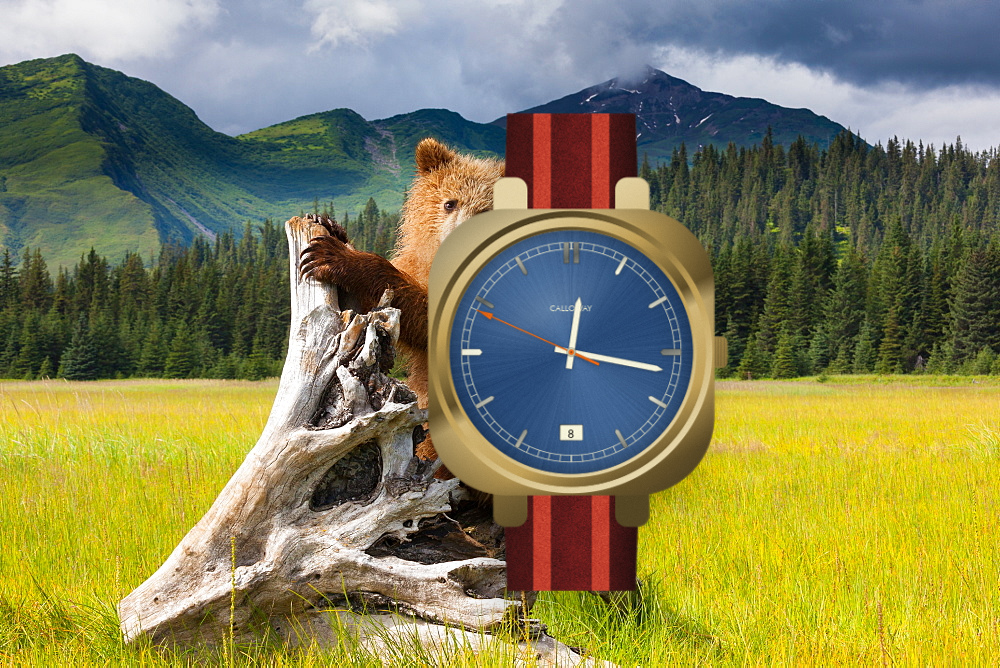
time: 12:16:49
